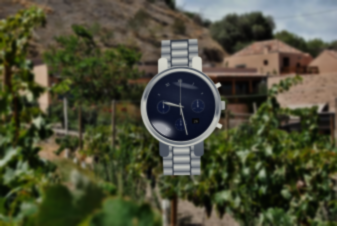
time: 9:28
